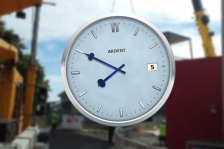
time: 7:50
